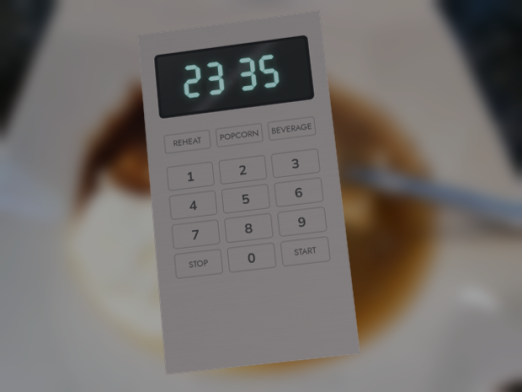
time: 23:35
